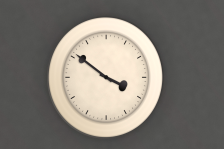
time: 3:51
